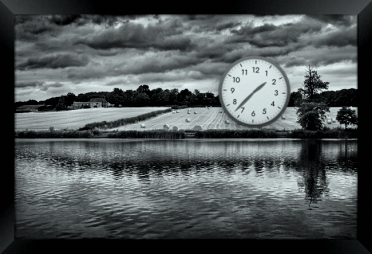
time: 1:37
